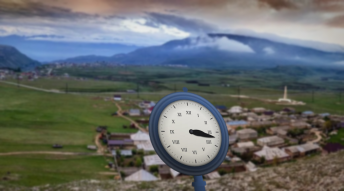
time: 3:17
